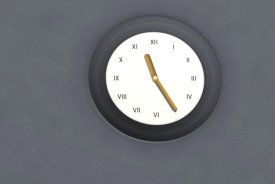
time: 11:25
